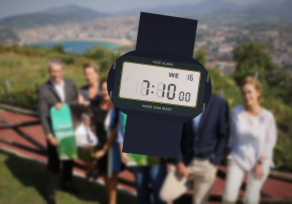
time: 7:10:00
